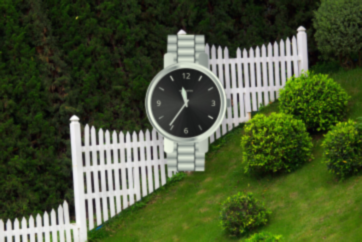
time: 11:36
